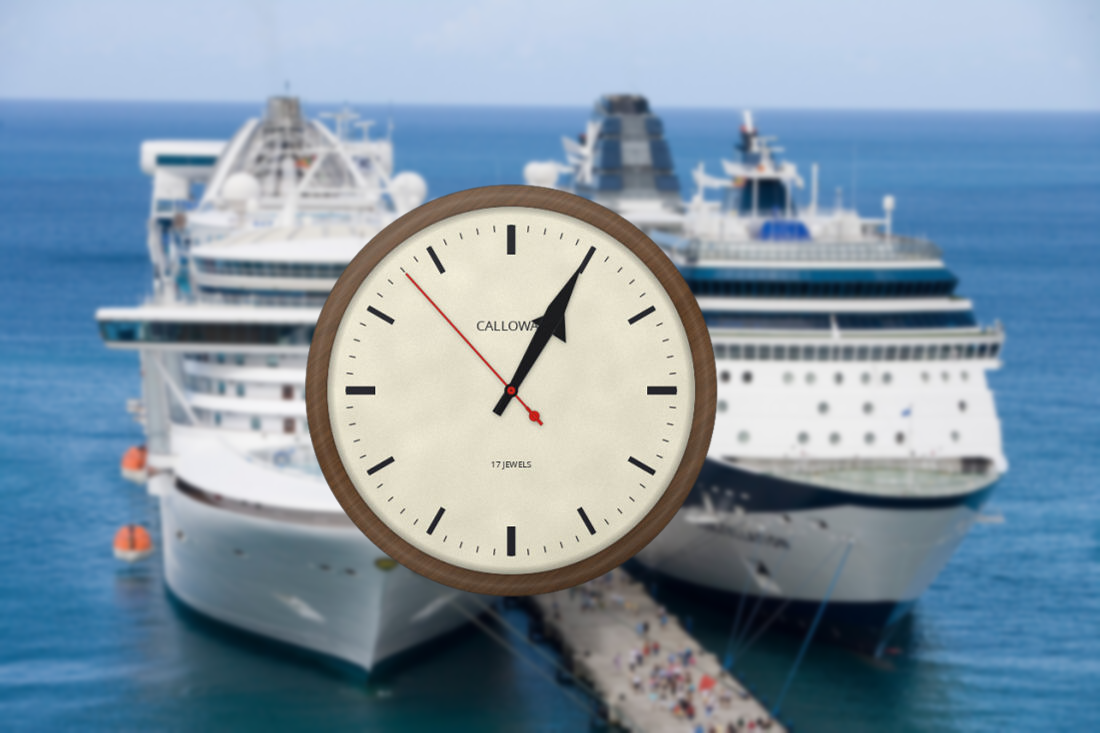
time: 1:04:53
